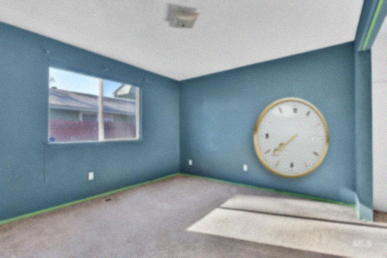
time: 7:38
